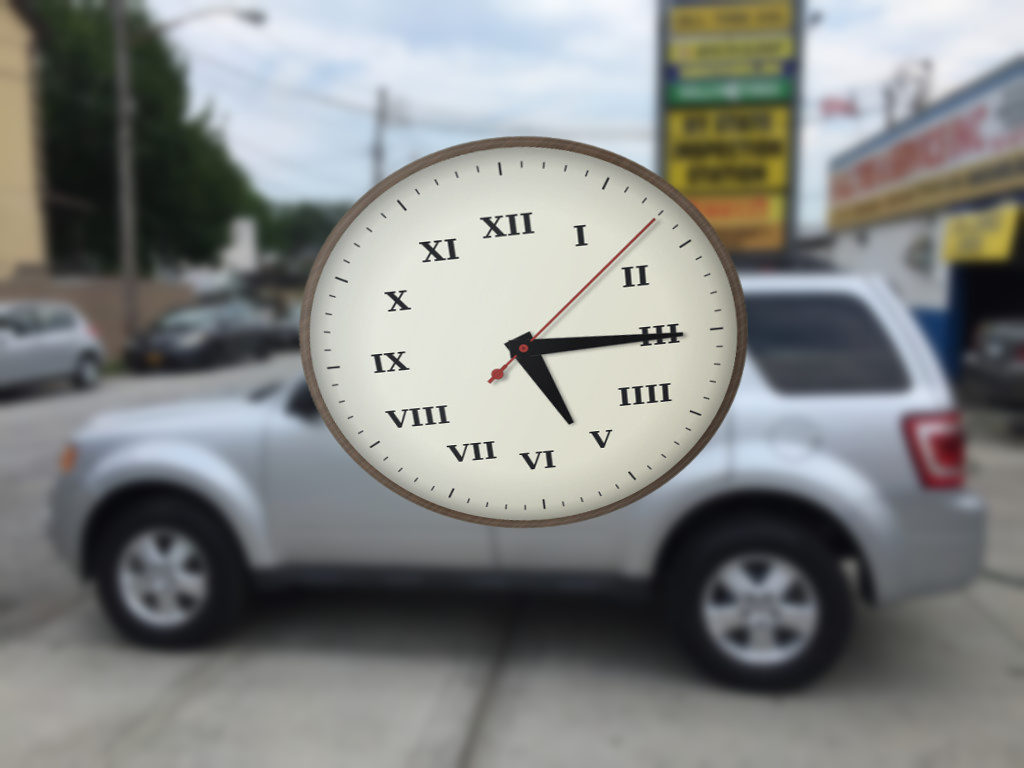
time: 5:15:08
